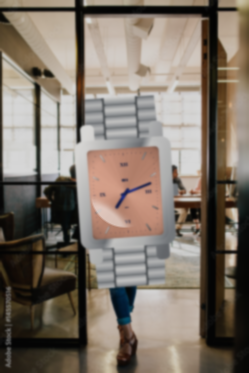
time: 7:12
